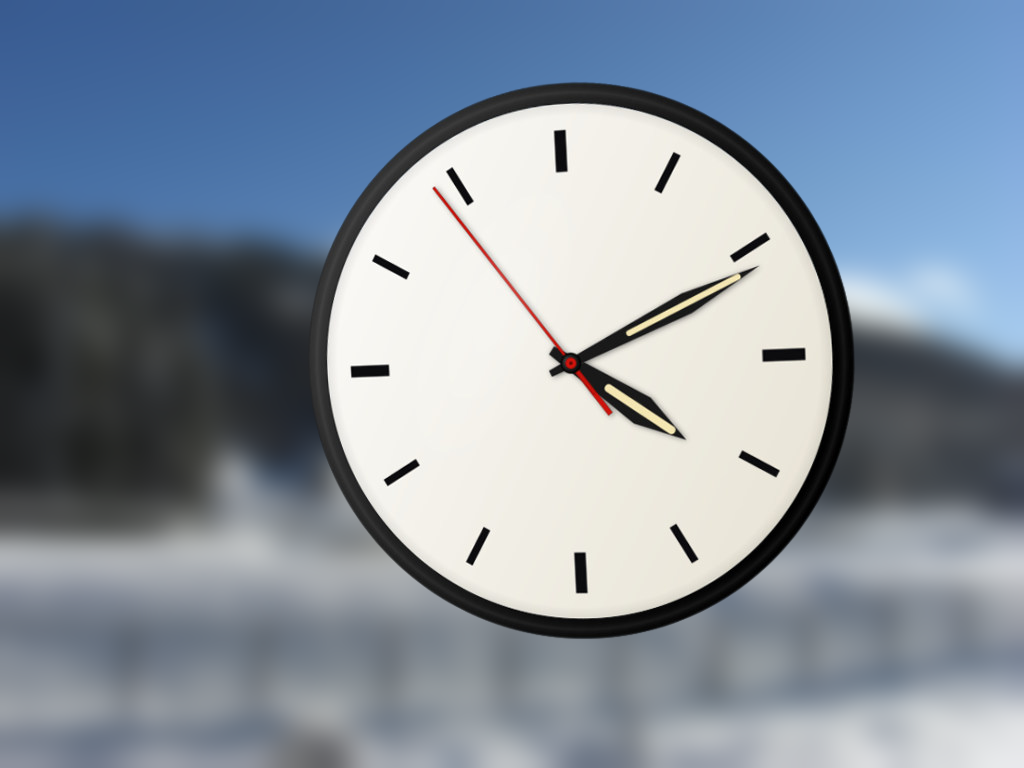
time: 4:10:54
